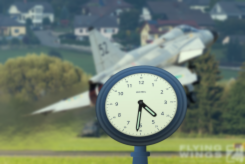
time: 4:31
